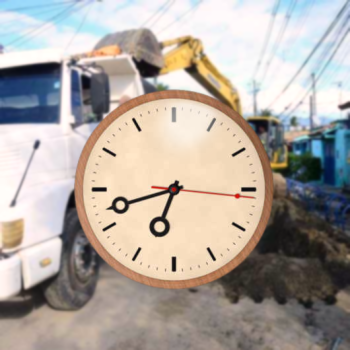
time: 6:42:16
